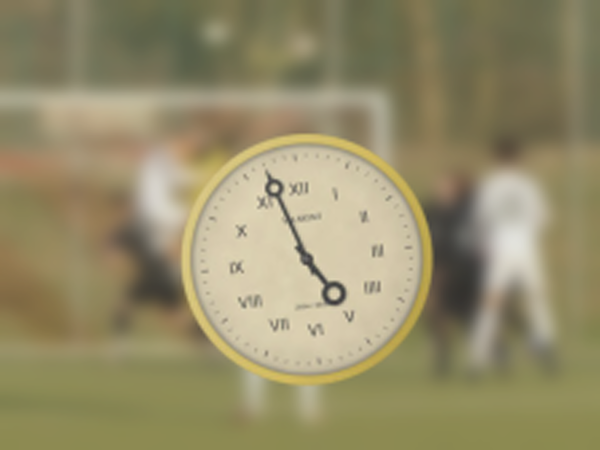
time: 4:57
